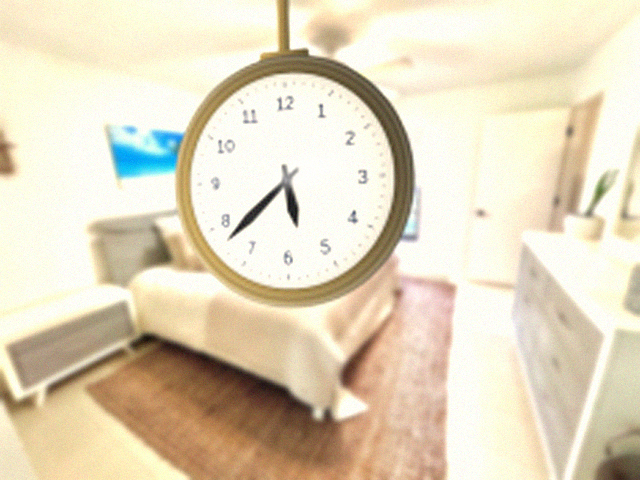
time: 5:38
